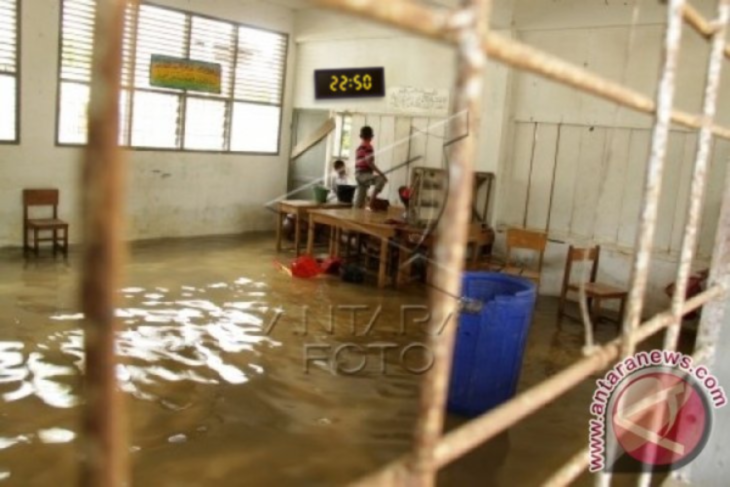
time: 22:50
